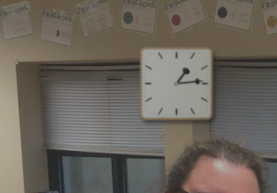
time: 1:14
